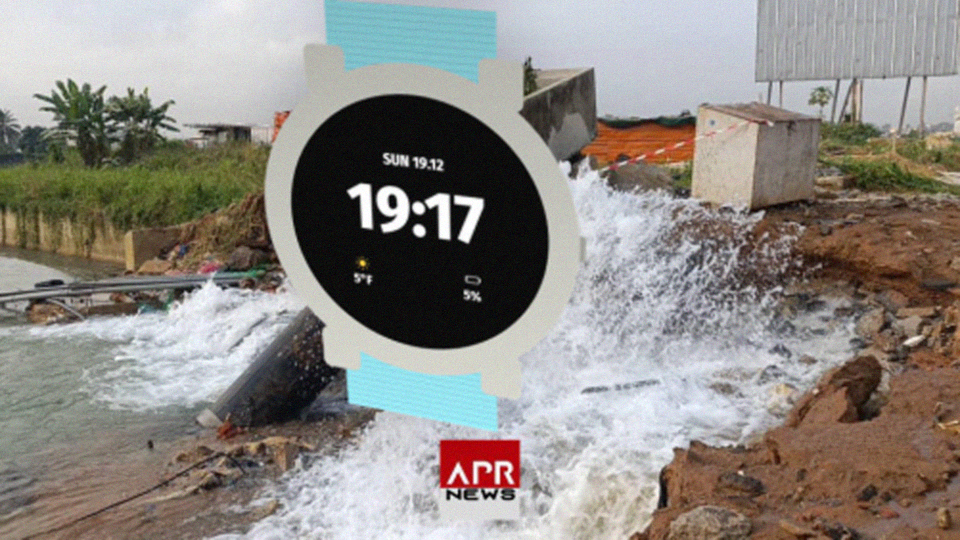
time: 19:17
